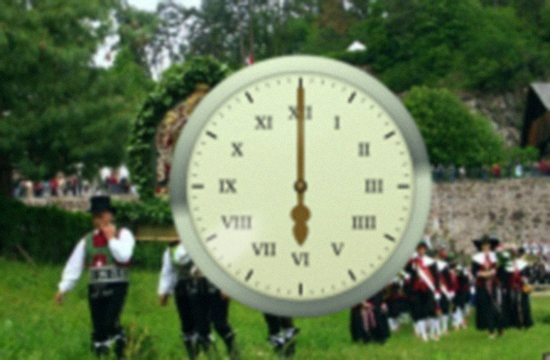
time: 6:00
